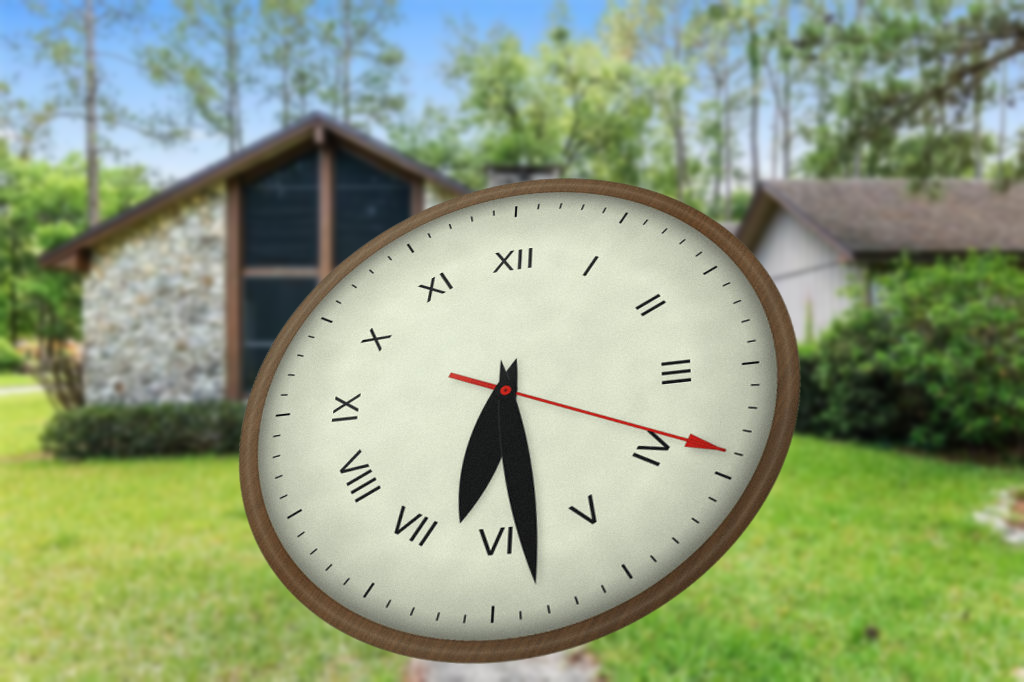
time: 6:28:19
